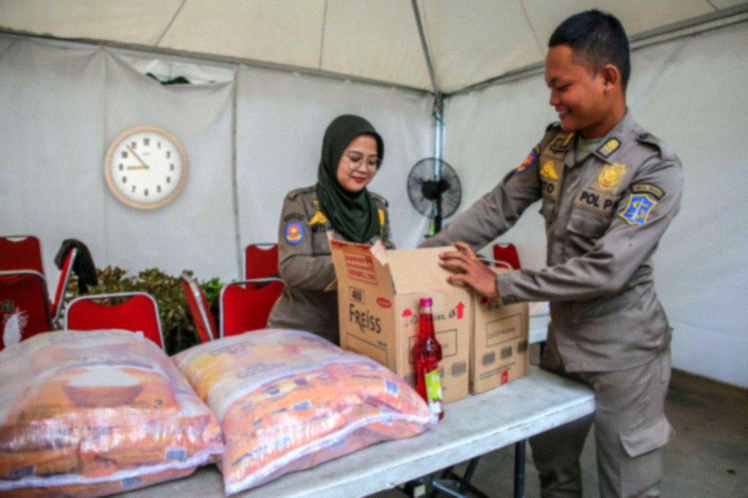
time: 8:53
